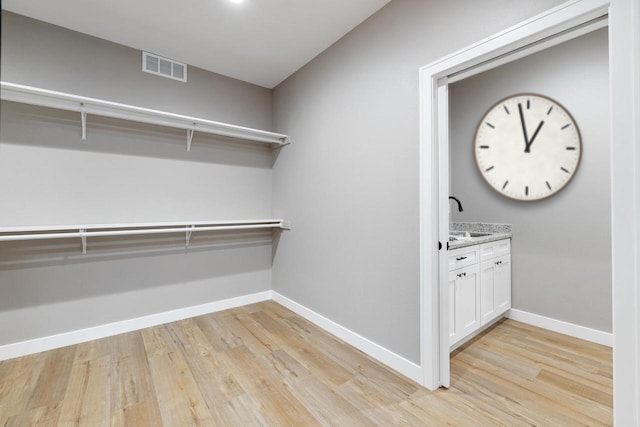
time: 12:58
